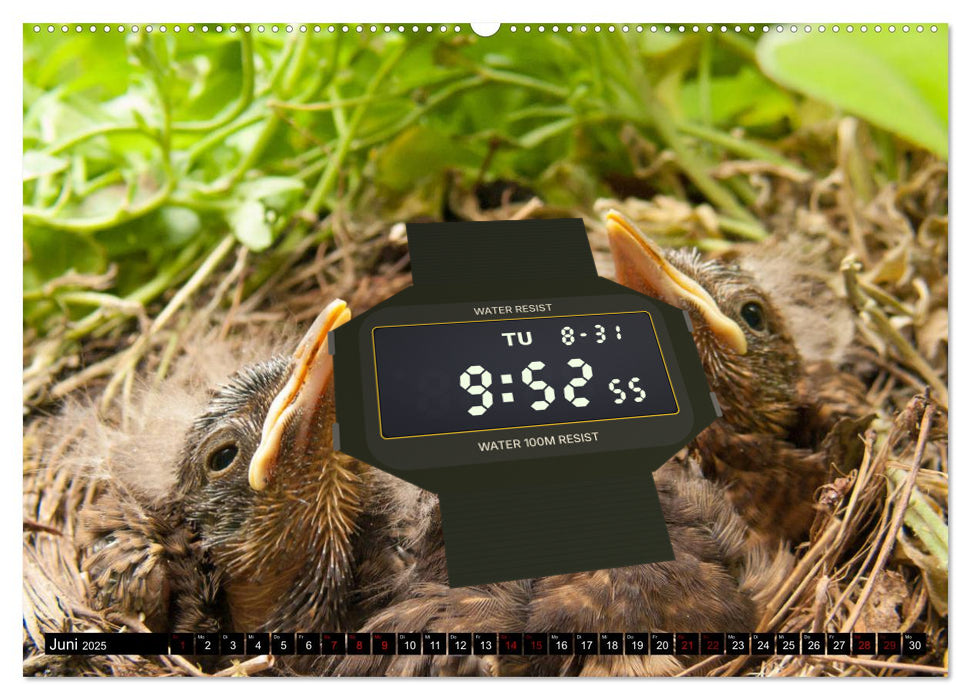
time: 9:52:55
